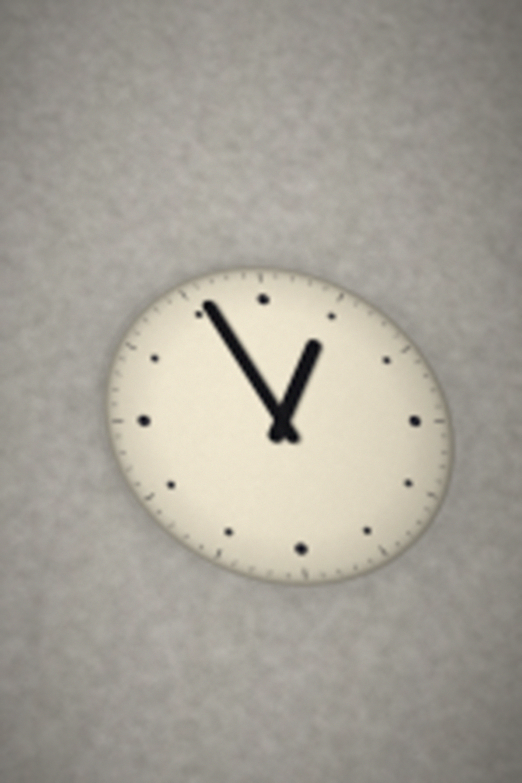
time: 12:56
